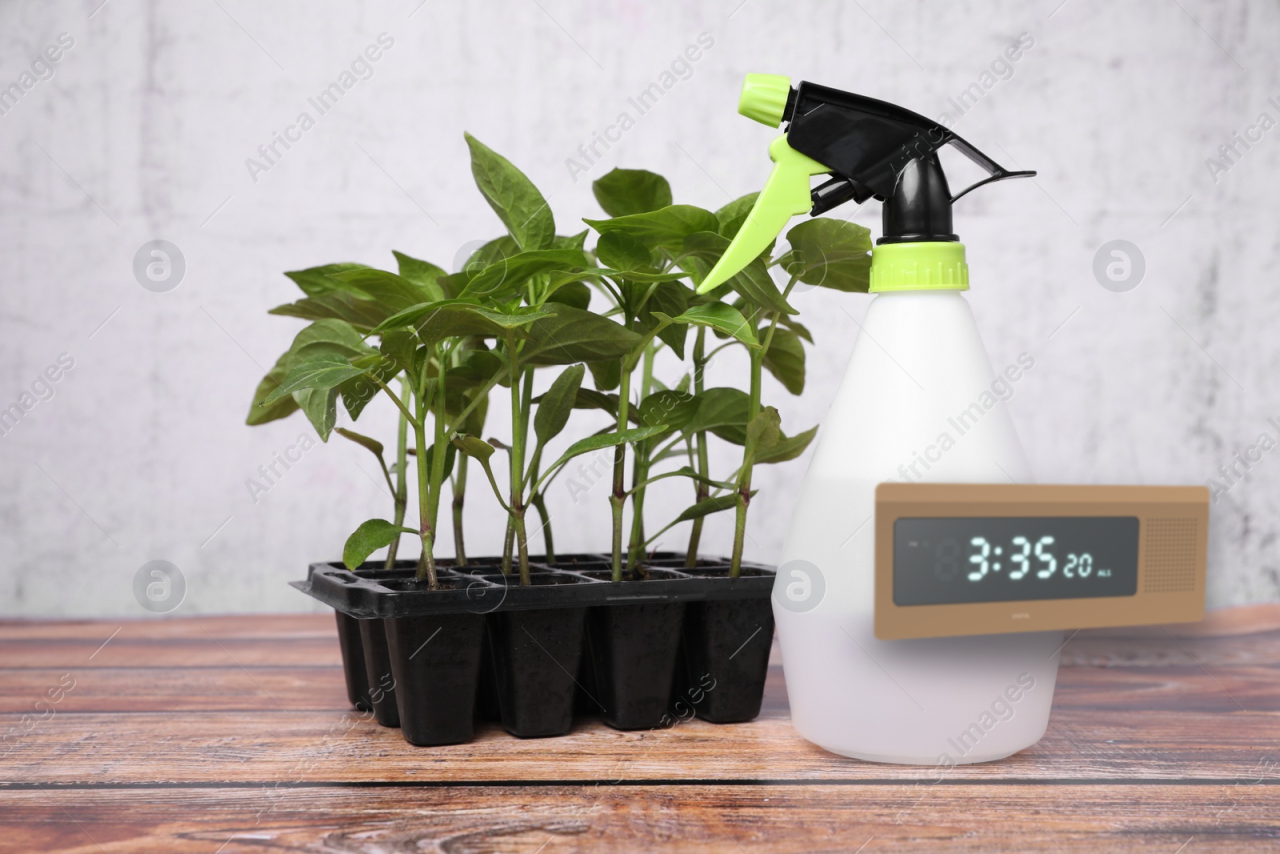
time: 3:35:20
